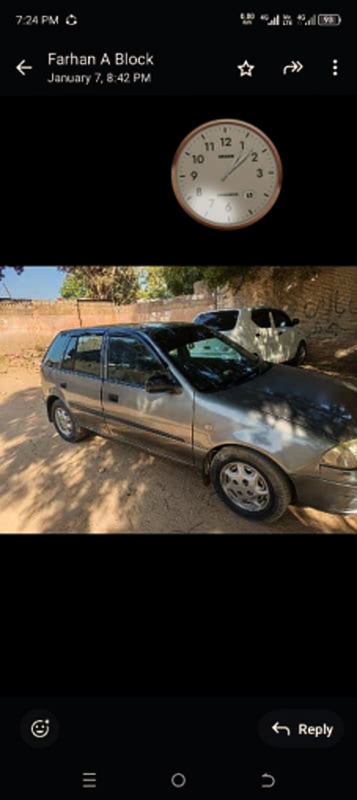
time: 1:08
